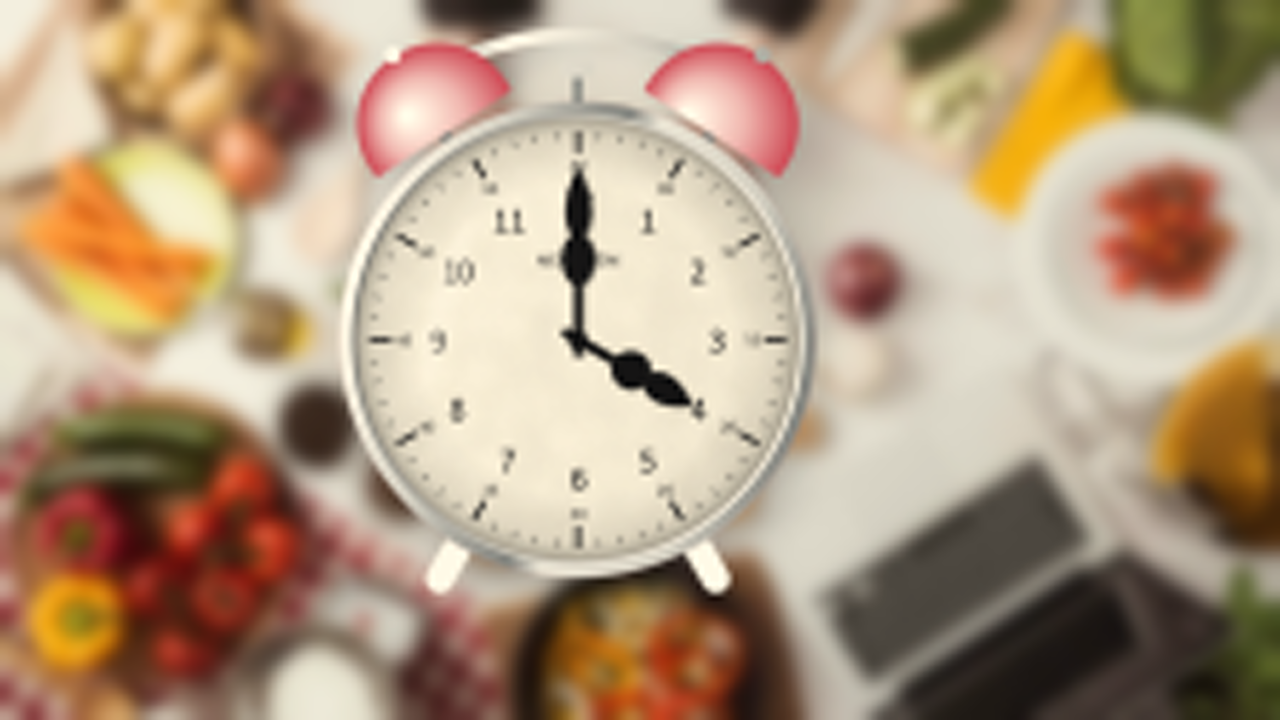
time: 4:00
